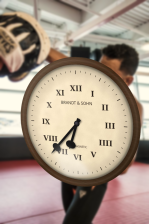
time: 6:37
